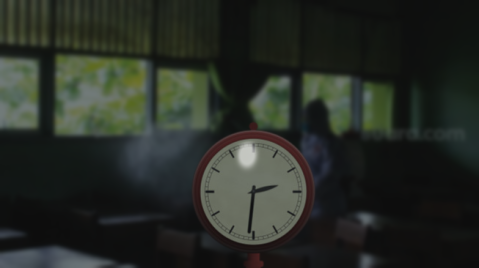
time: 2:31
